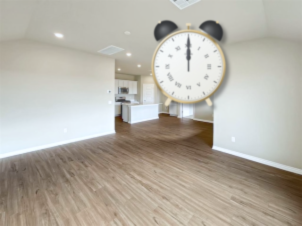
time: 12:00
